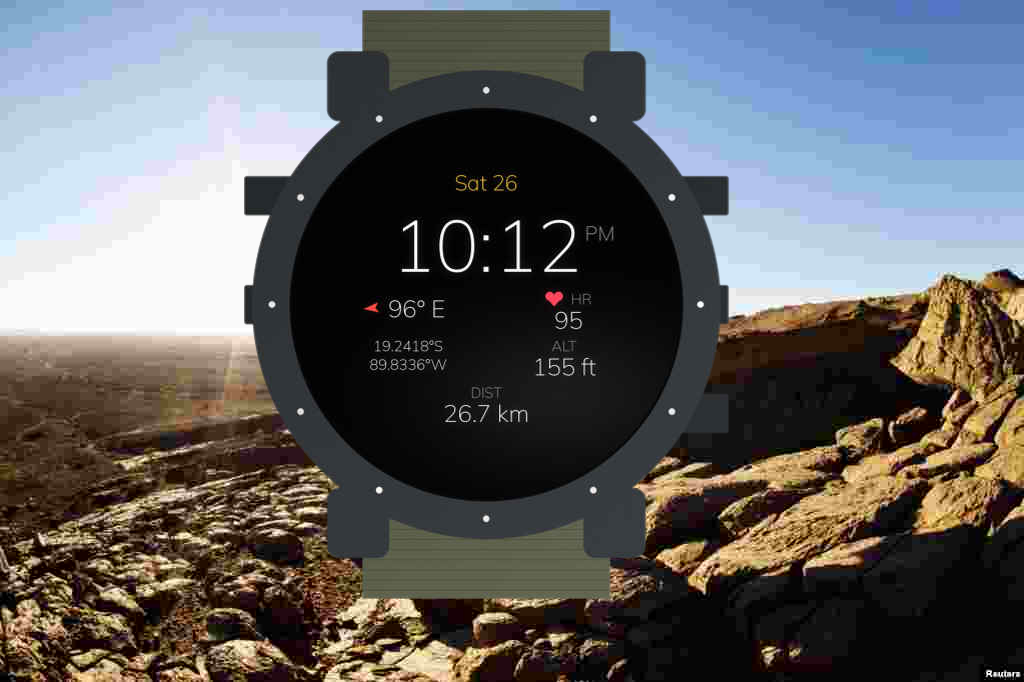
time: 10:12
